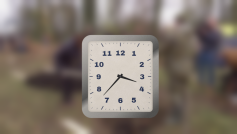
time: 3:37
